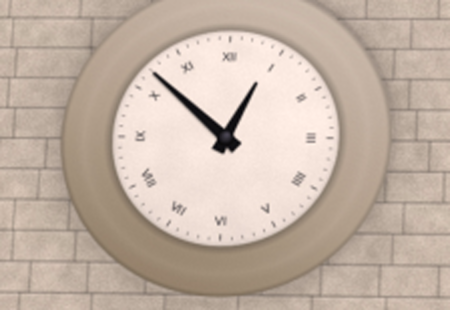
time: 12:52
